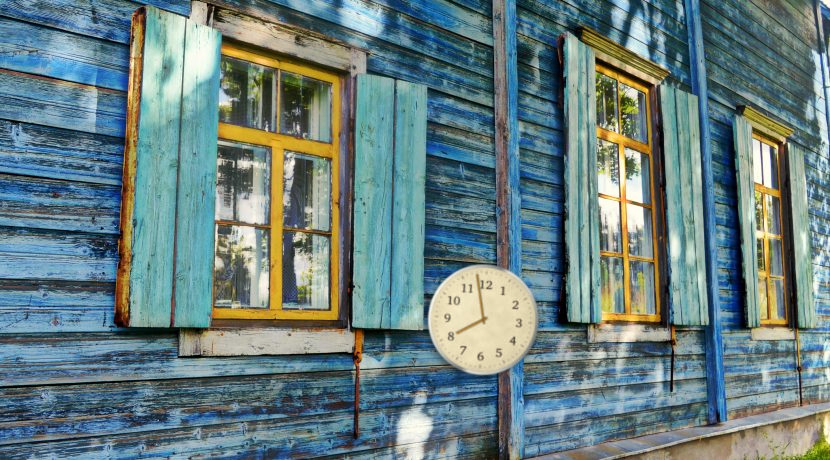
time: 7:58
